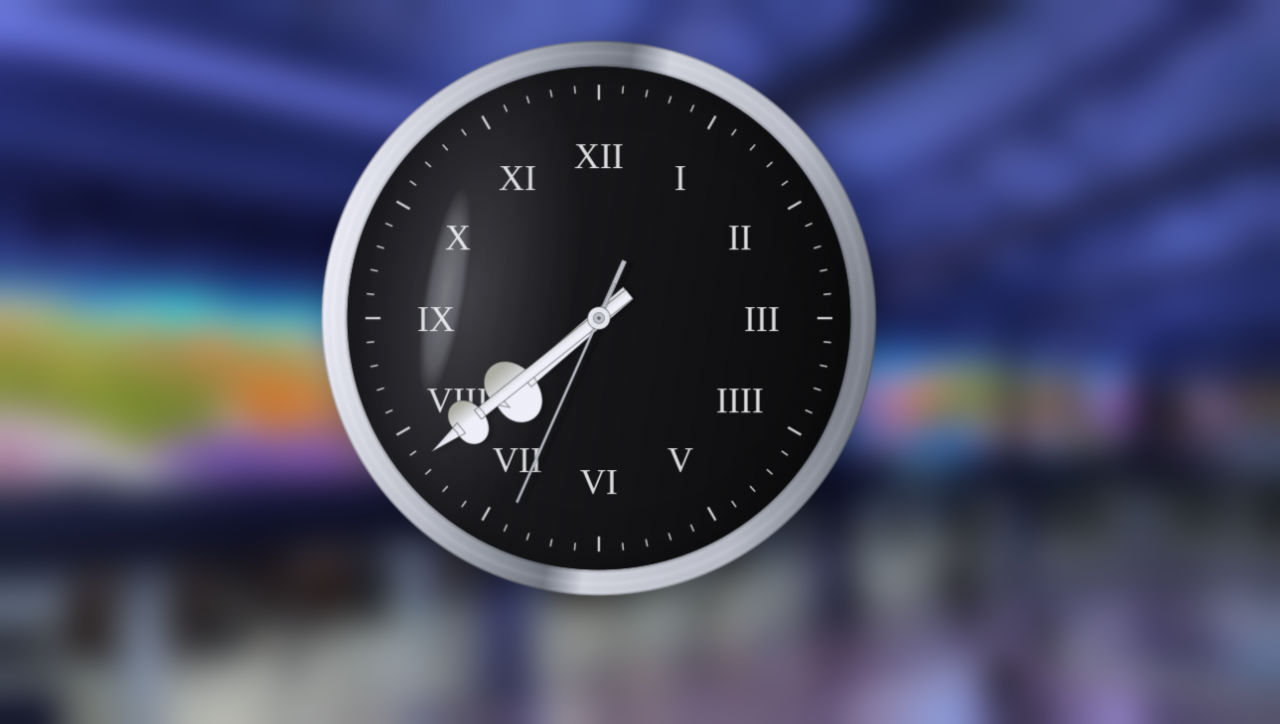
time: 7:38:34
